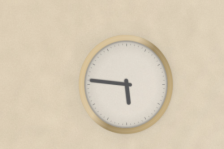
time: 5:46
